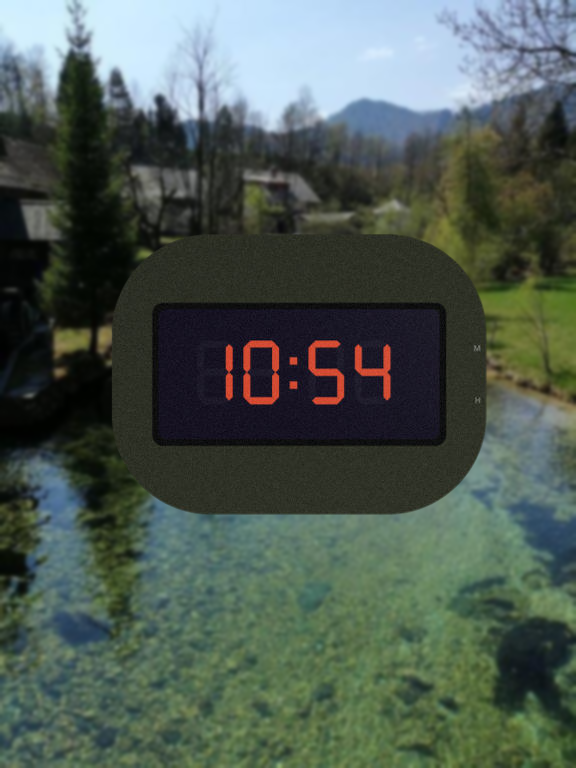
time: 10:54
